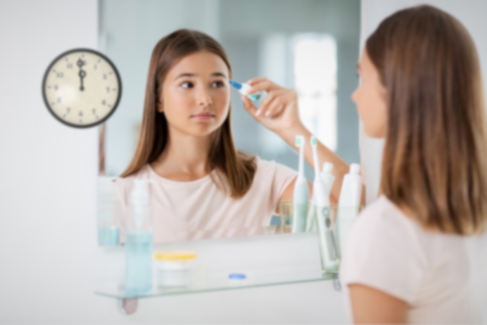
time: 11:59
